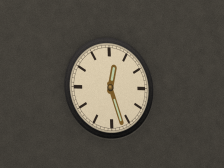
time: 12:27
